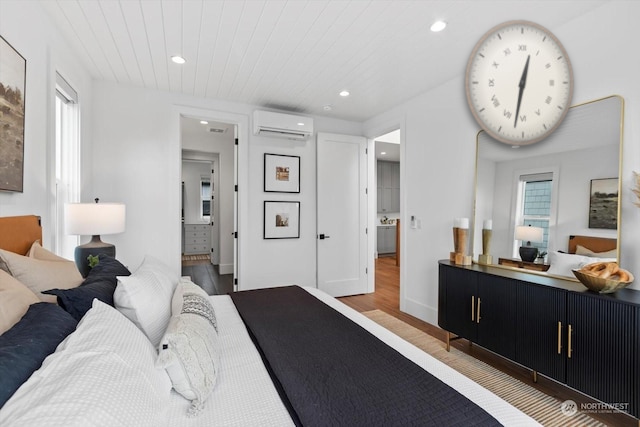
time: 12:32
